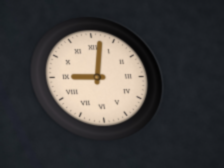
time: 9:02
